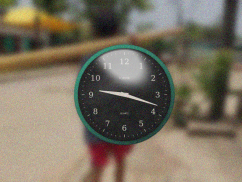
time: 9:18
